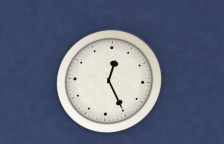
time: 12:25
